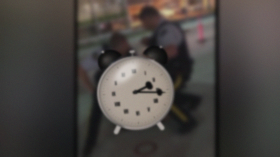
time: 2:16
